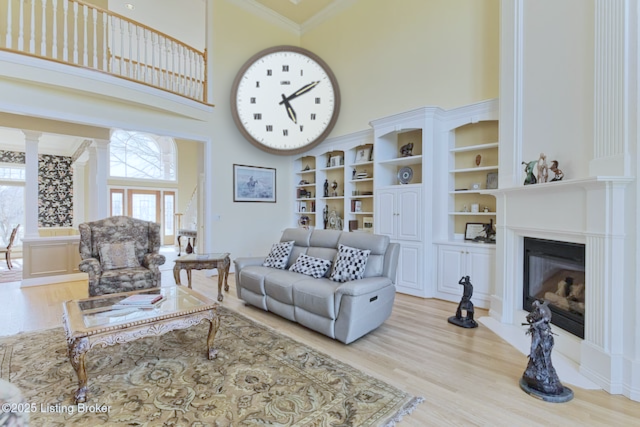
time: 5:10
